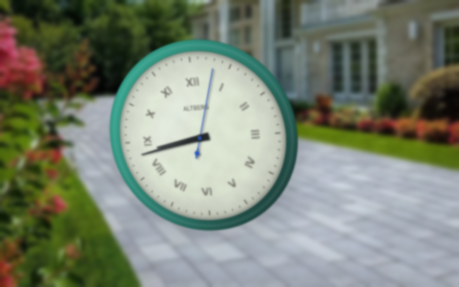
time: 8:43:03
